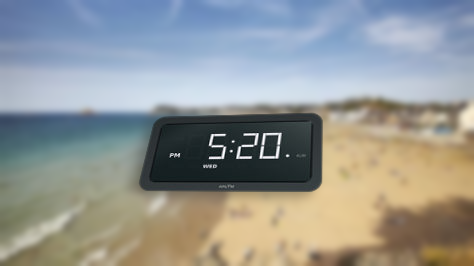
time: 5:20
